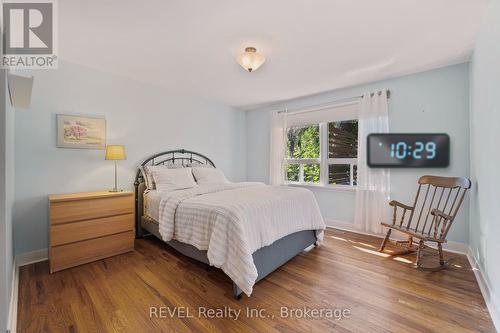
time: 10:29
